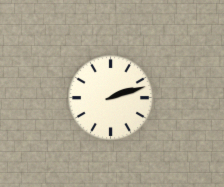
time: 2:12
